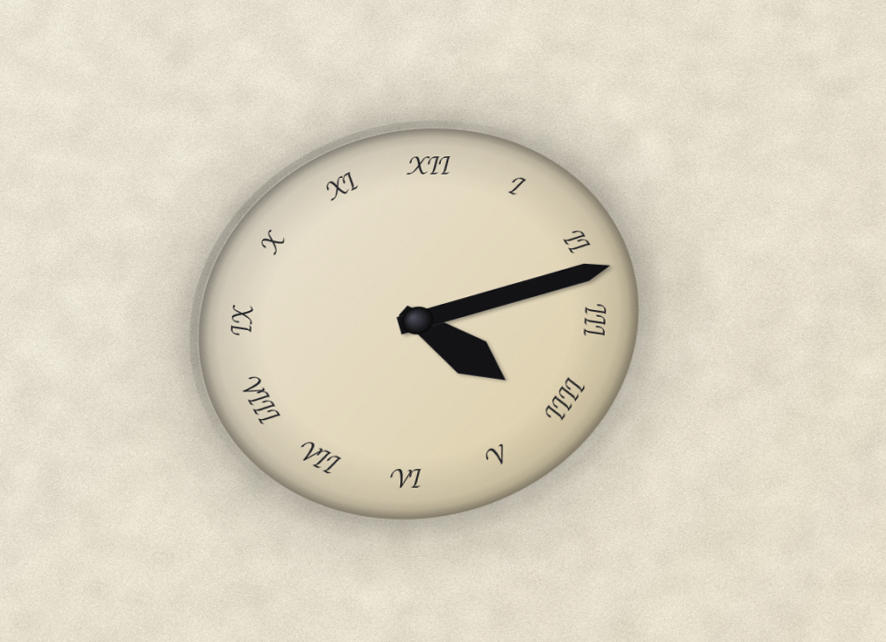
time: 4:12
